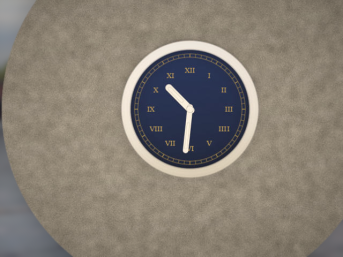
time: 10:31
